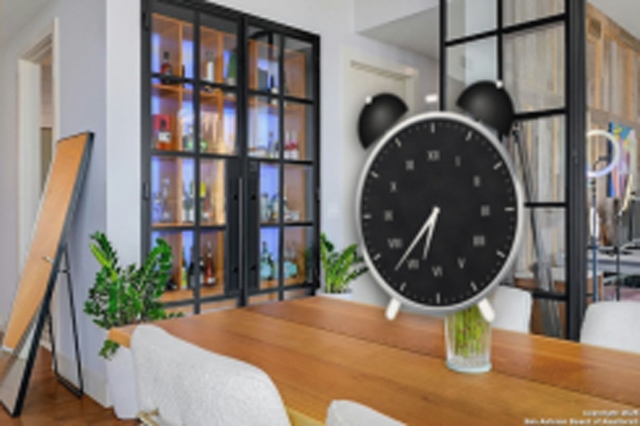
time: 6:37
